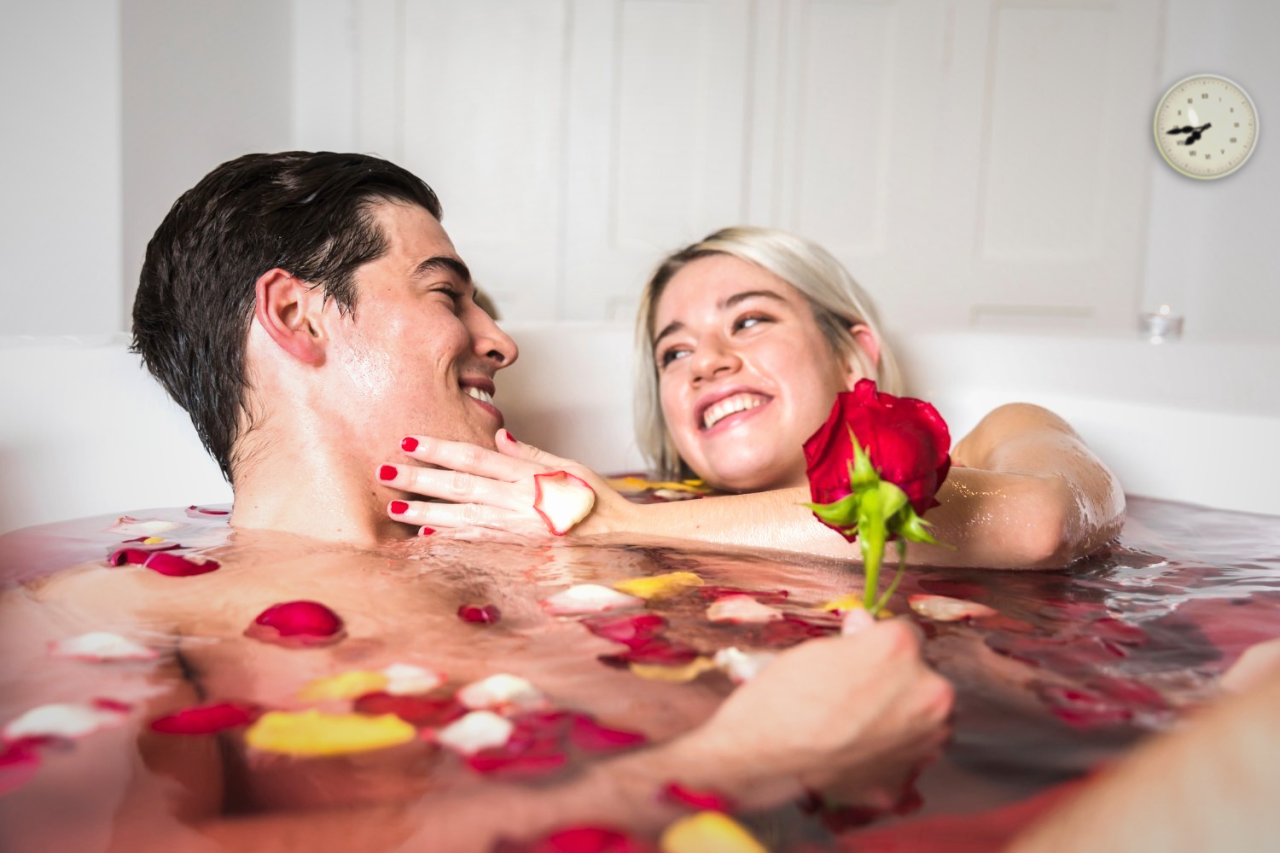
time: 7:44
